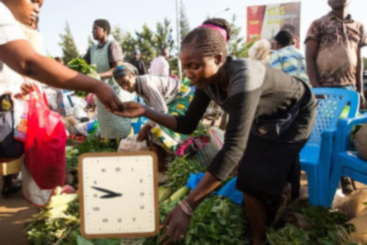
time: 8:48
